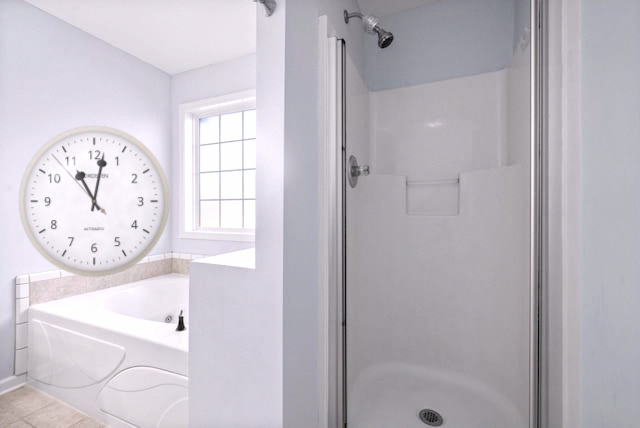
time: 11:01:53
